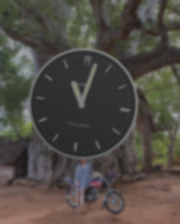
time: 11:02
